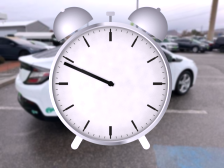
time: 9:49
